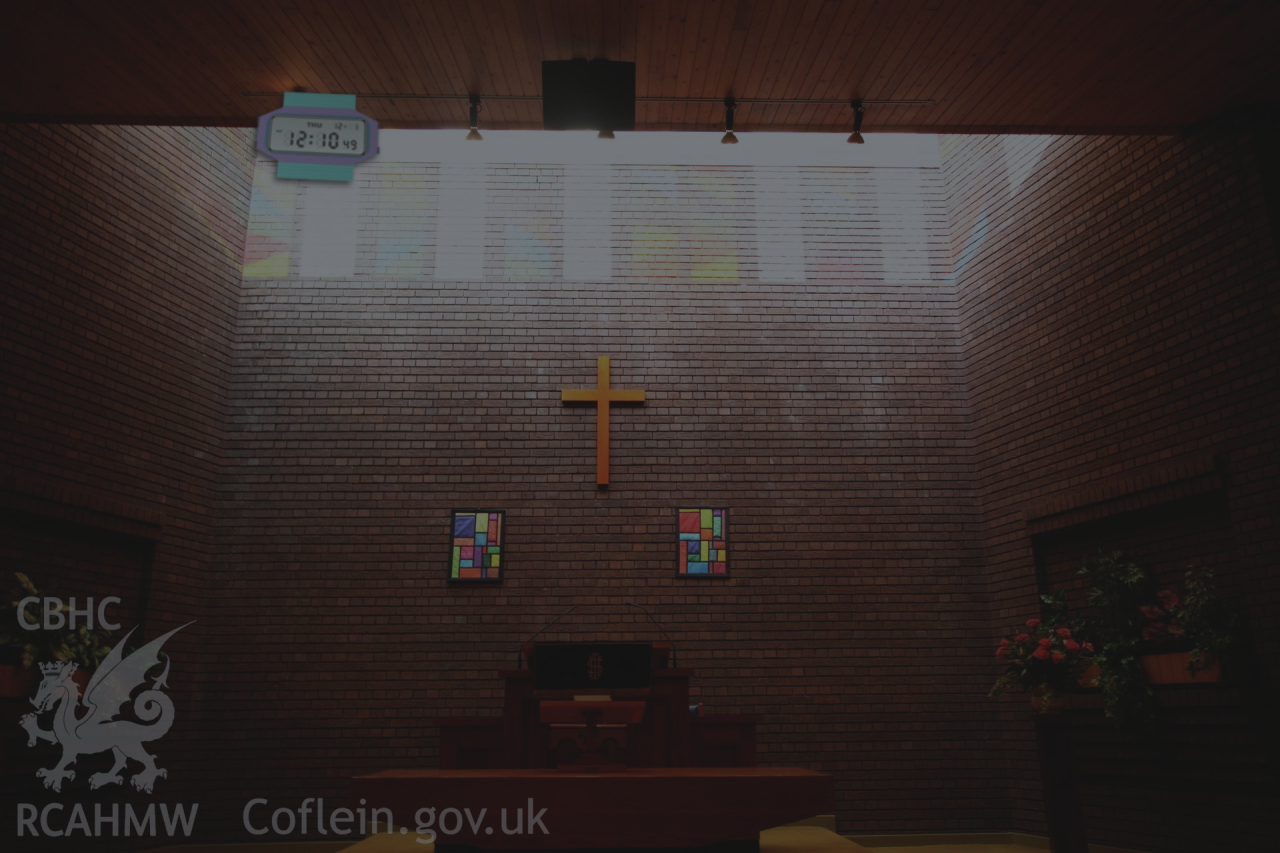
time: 12:10:49
